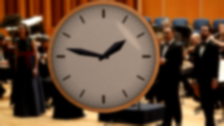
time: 1:47
